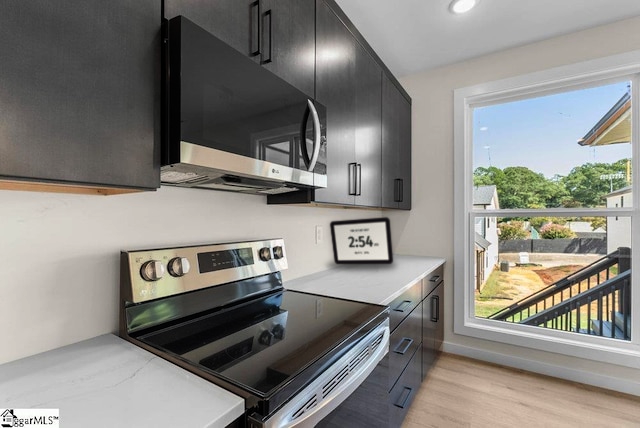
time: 2:54
